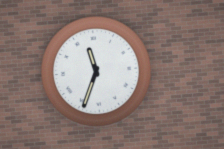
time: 11:34
